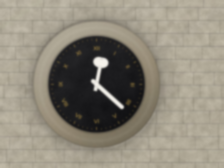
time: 12:22
